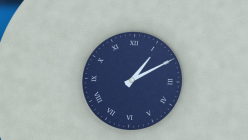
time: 1:10
